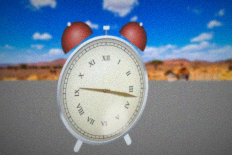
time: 9:17
